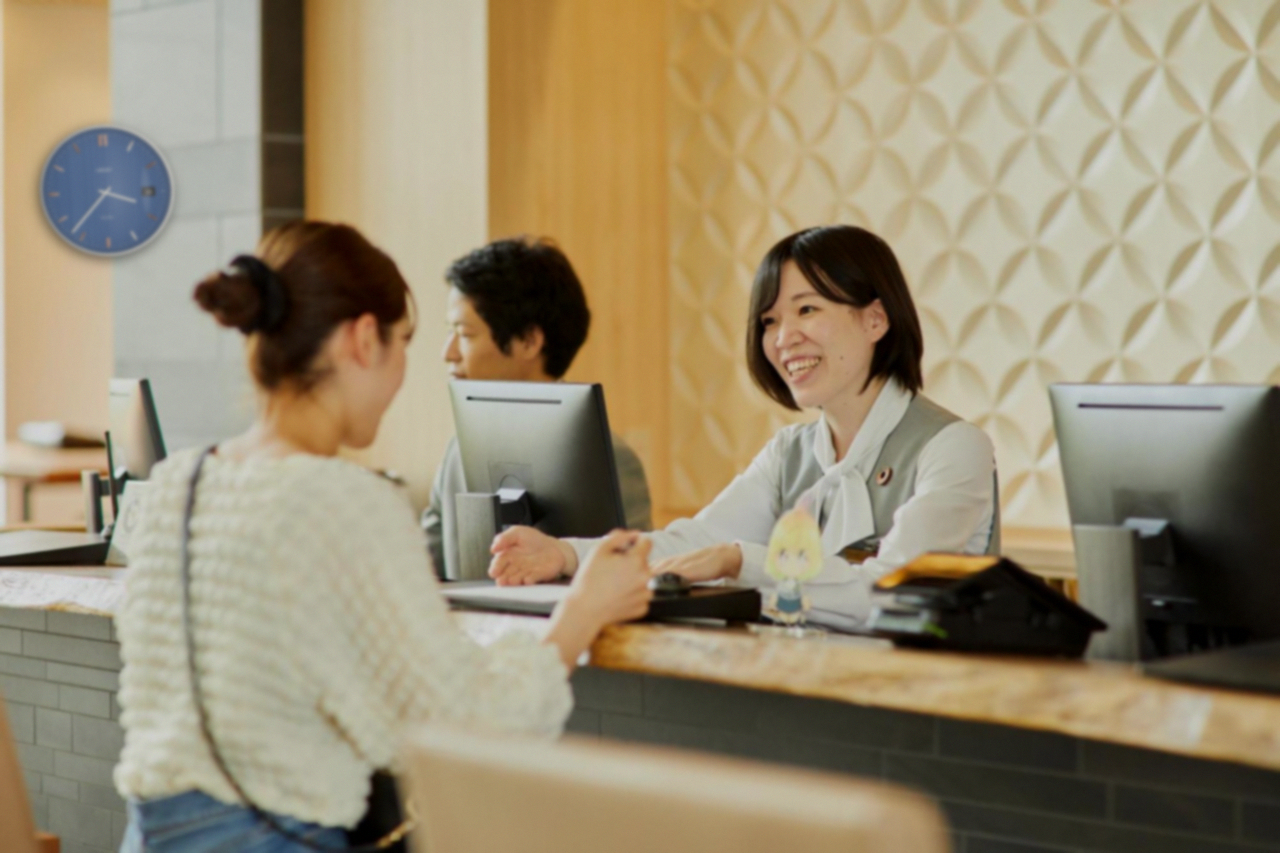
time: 3:37
